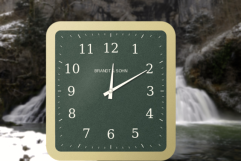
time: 12:10
